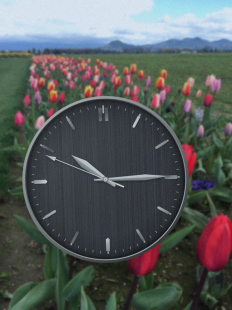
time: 10:14:49
